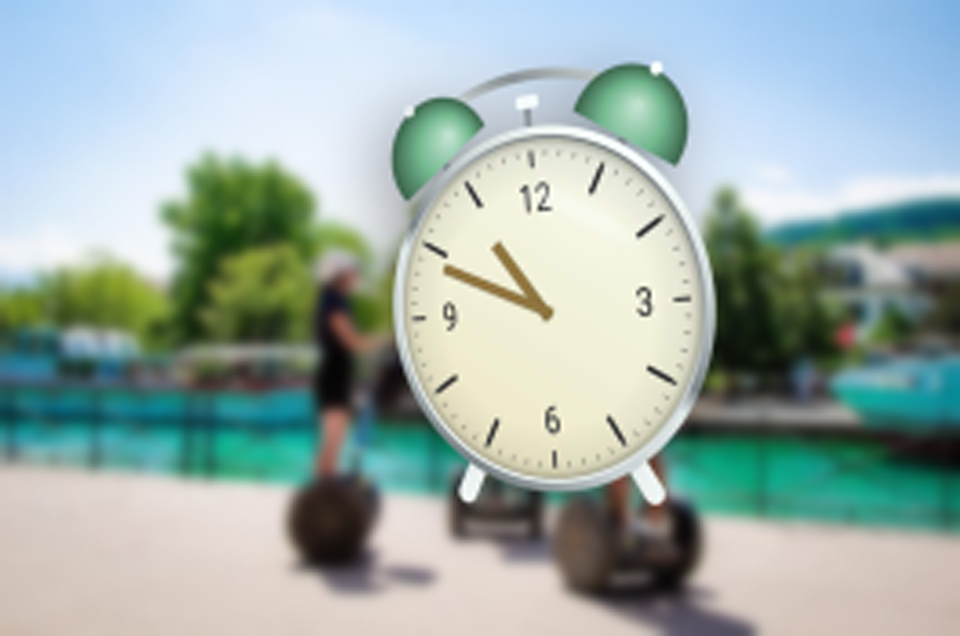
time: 10:49
